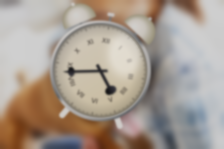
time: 4:43
